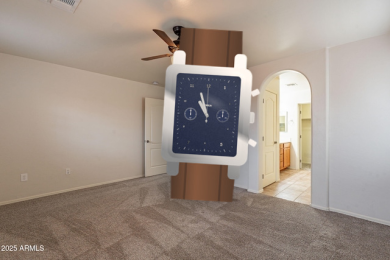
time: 10:57
